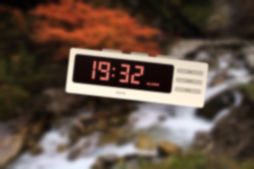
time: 19:32
